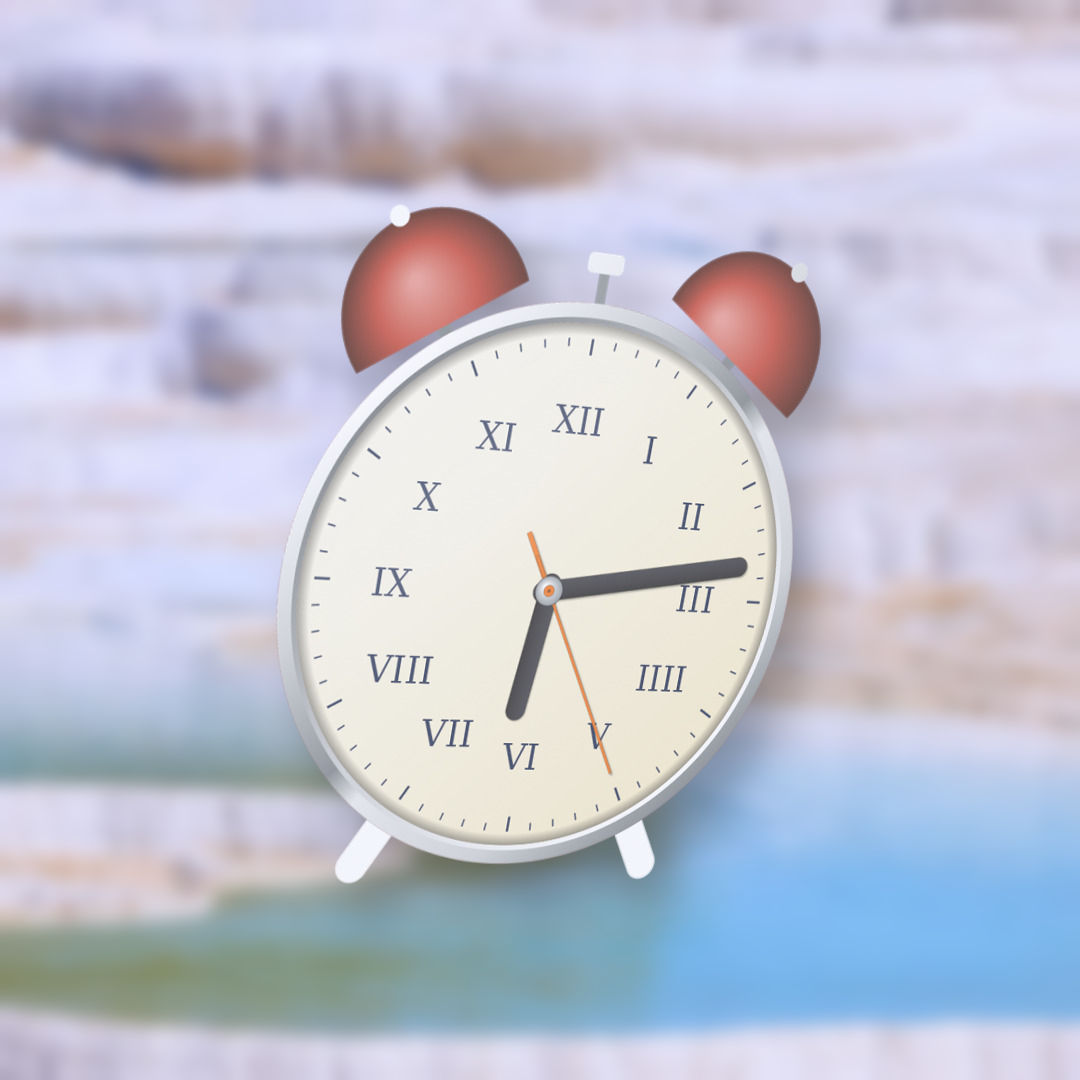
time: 6:13:25
